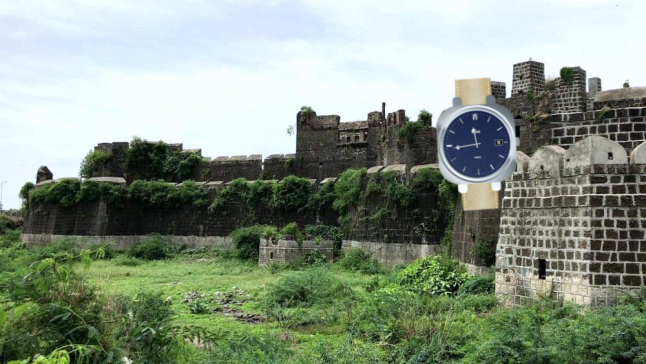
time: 11:44
